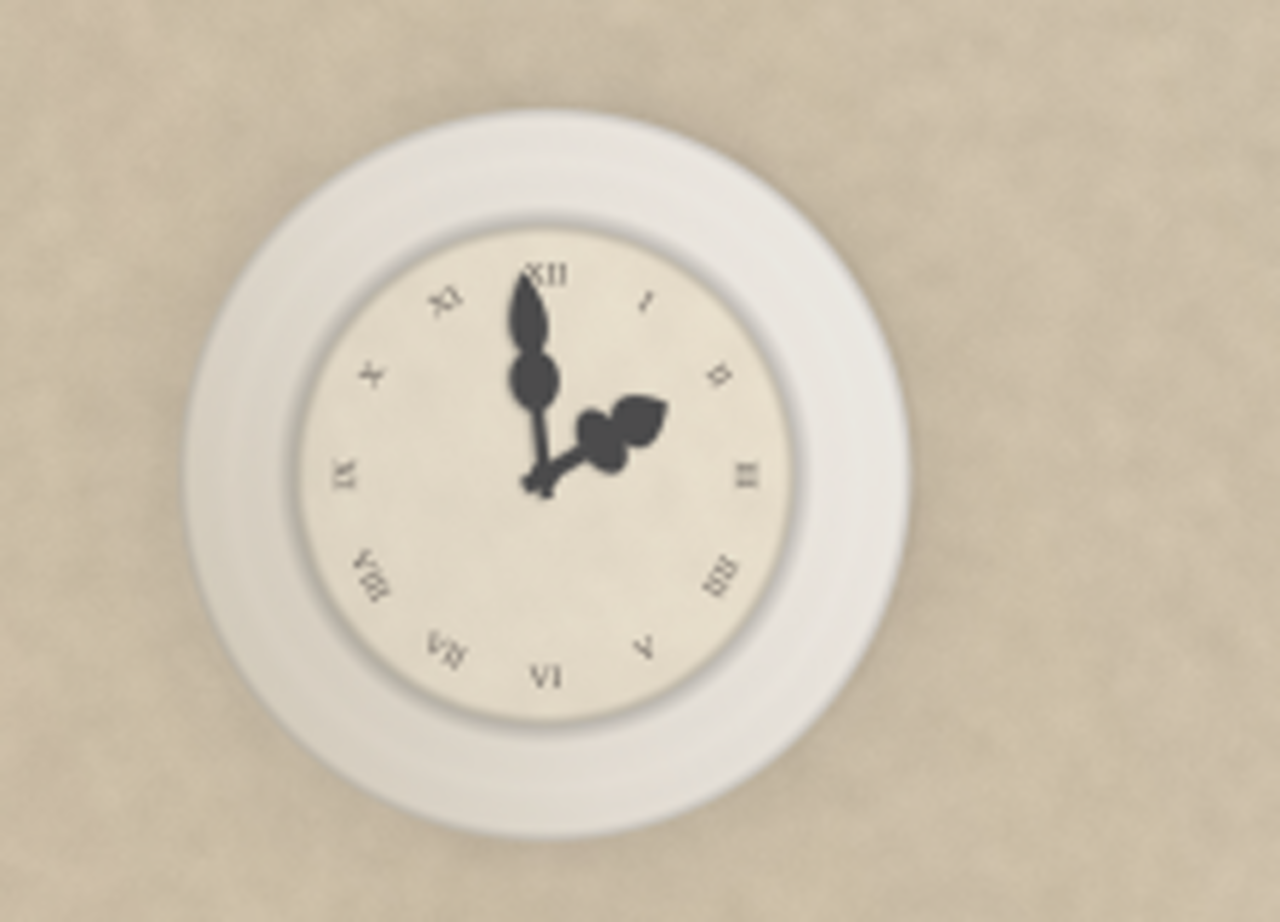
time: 1:59
